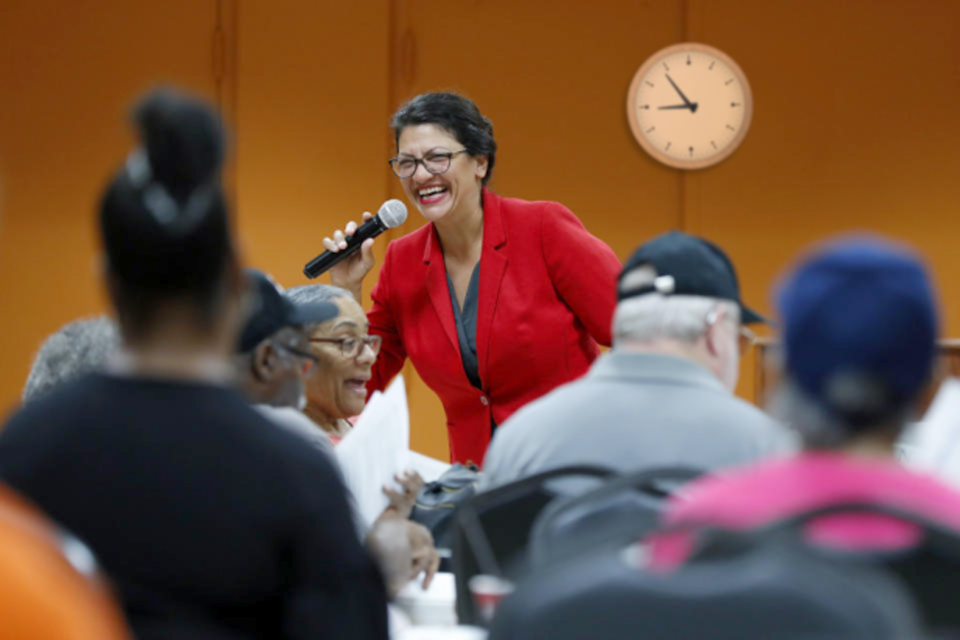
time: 8:54
